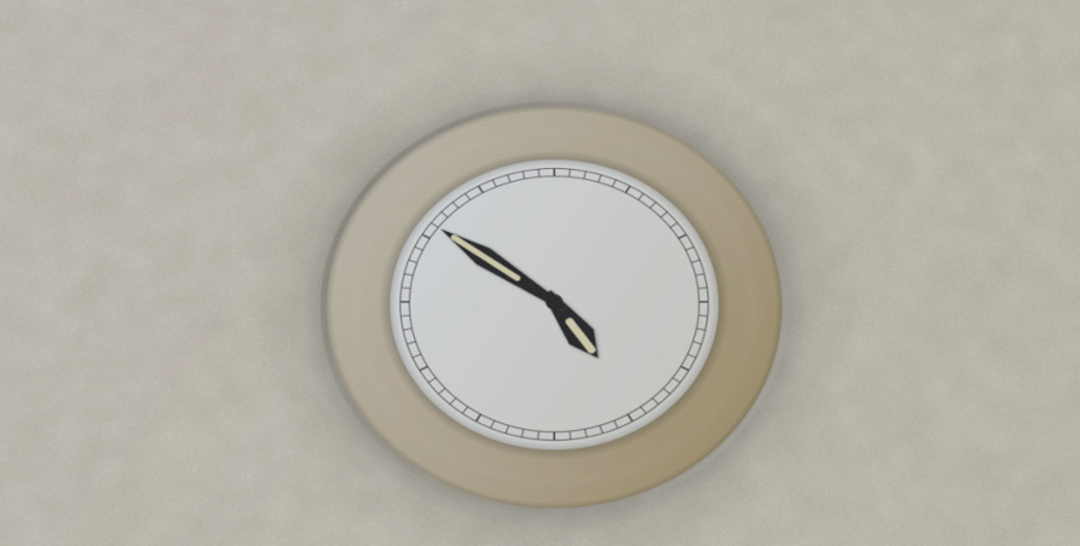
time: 4:51
